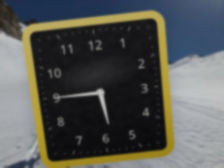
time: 5:45
